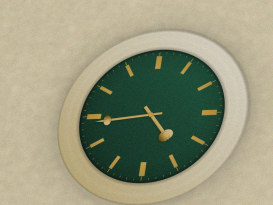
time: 4:44
